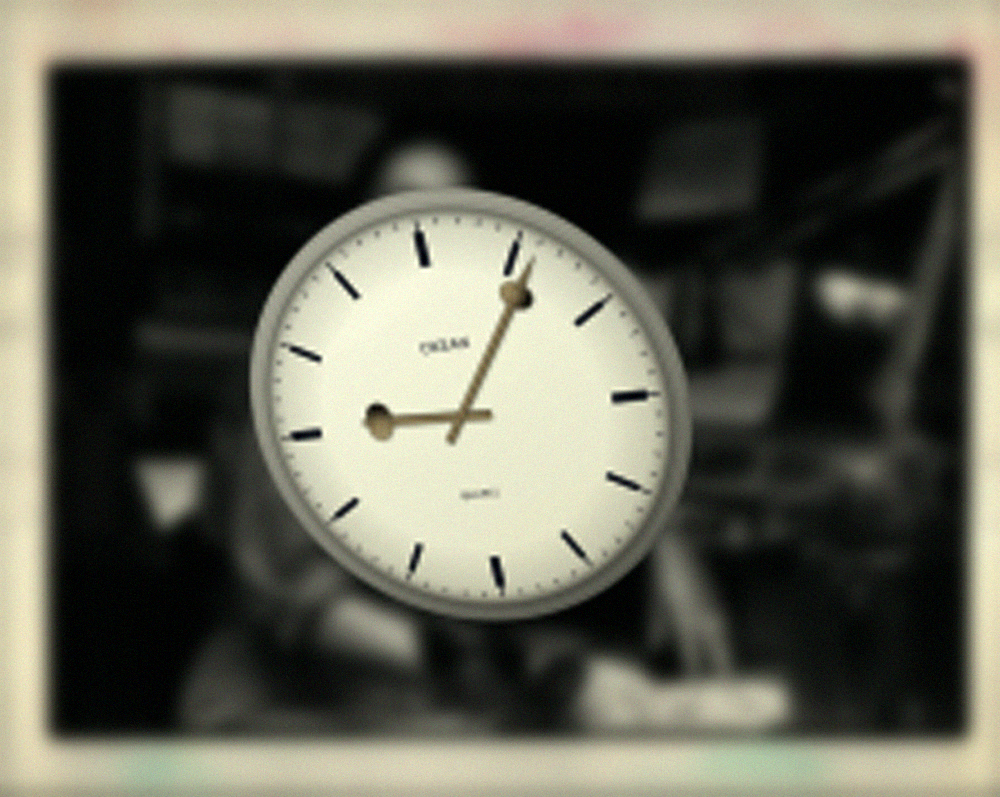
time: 9:06
